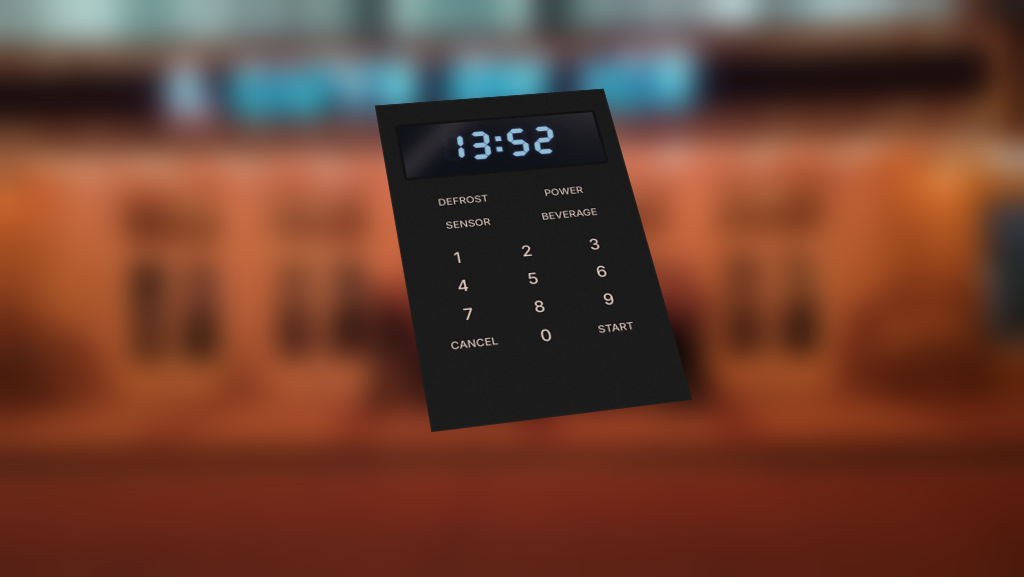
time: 13:52
